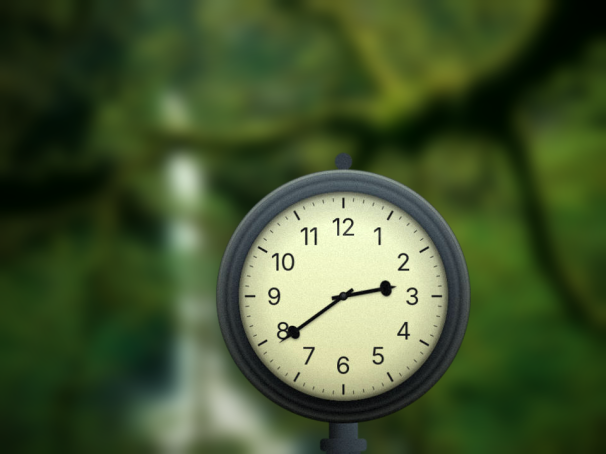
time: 2:39
